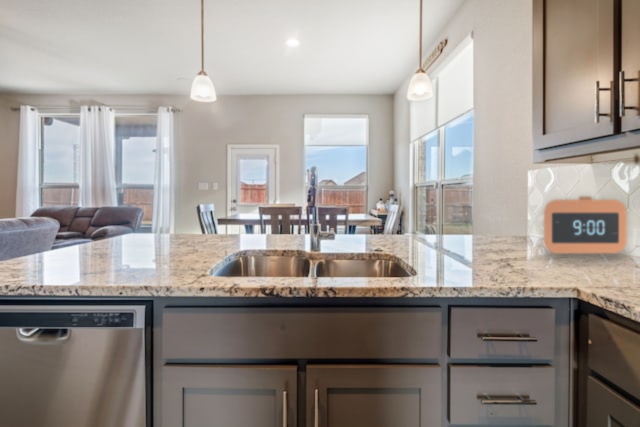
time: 9:00
